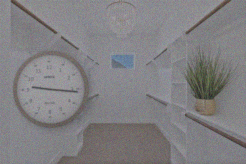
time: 9:16
